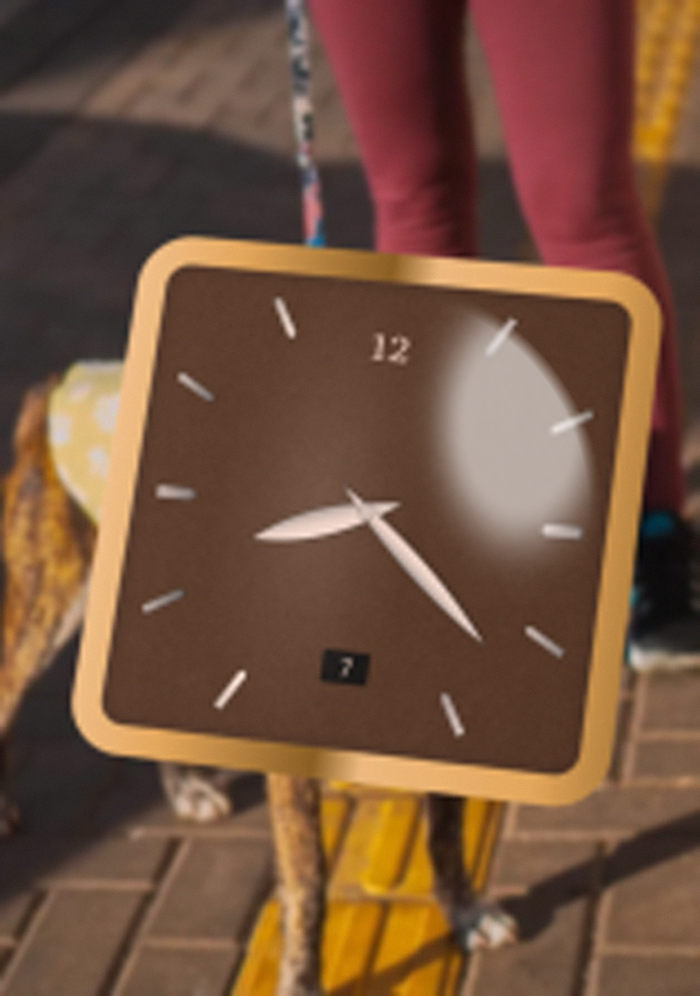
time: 8:22
